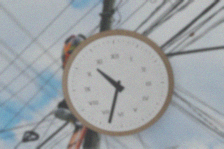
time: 10:33
